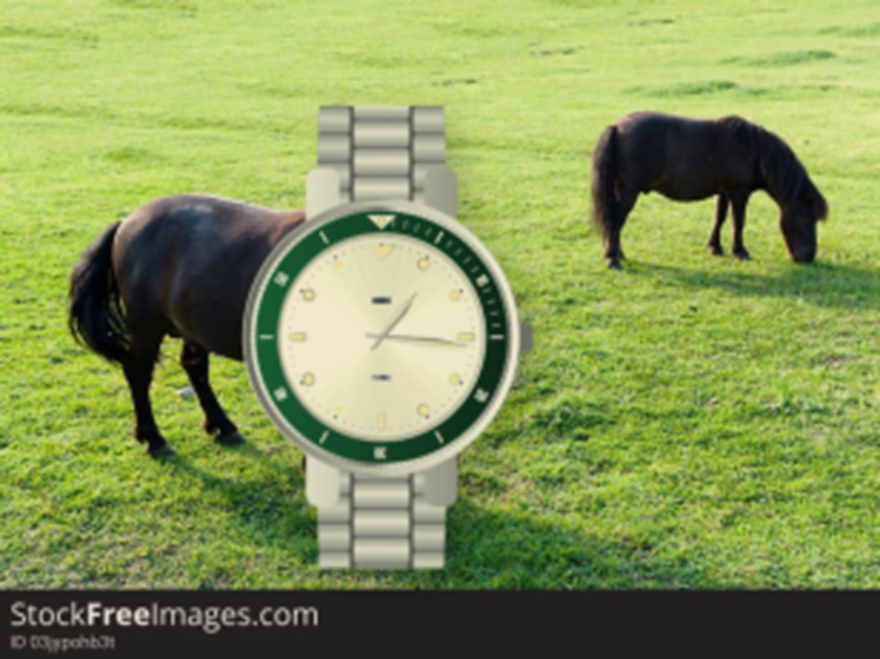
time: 1:16
